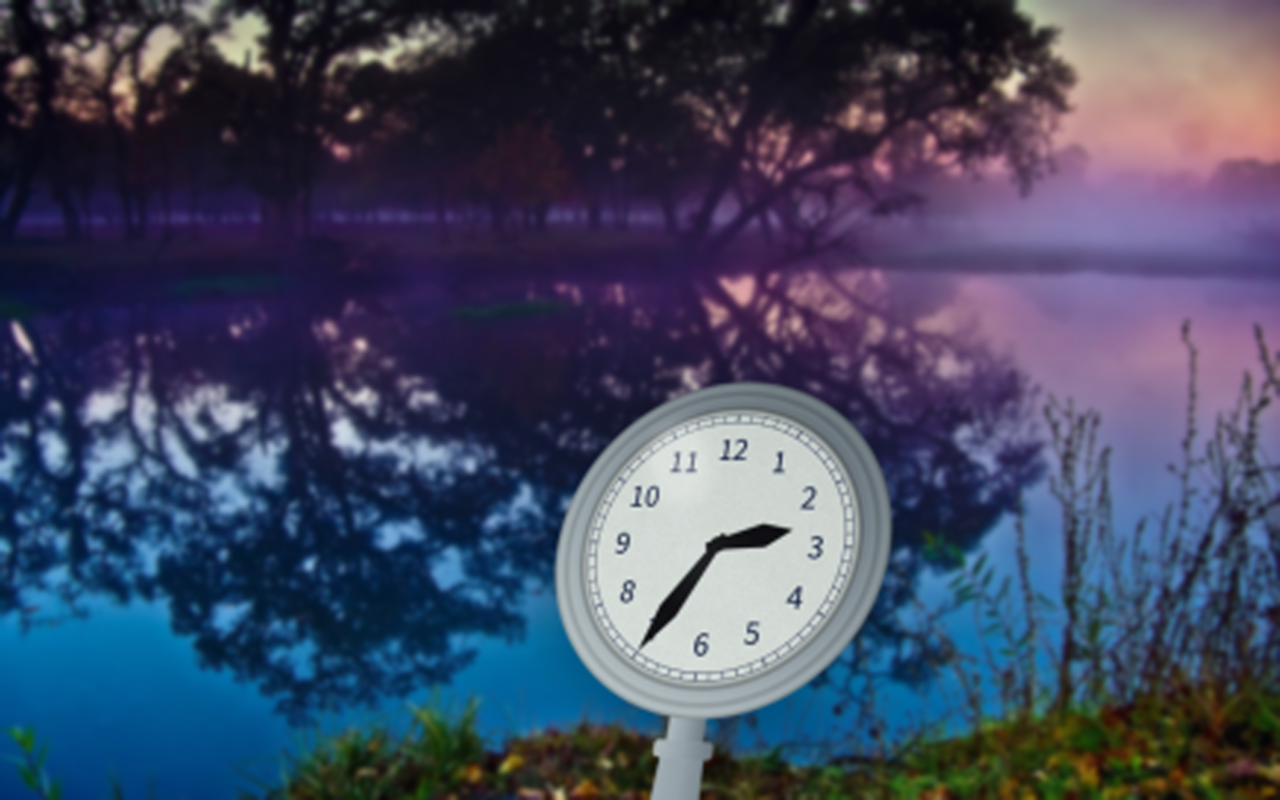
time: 2:35
